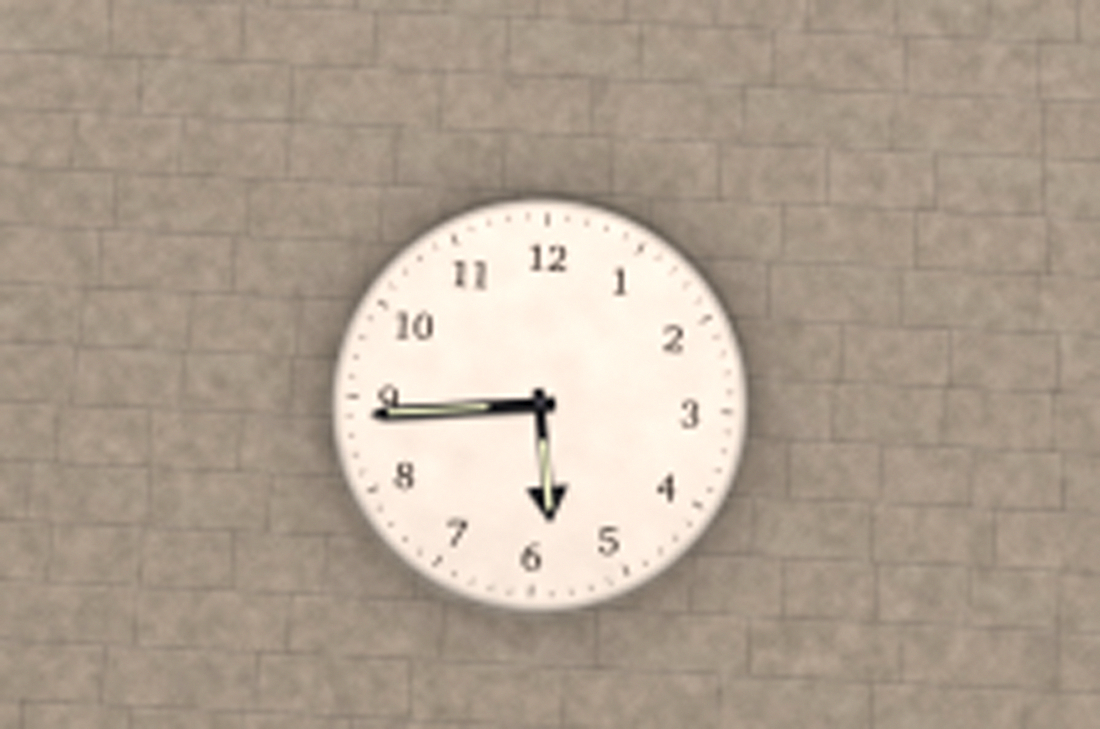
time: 5:44
